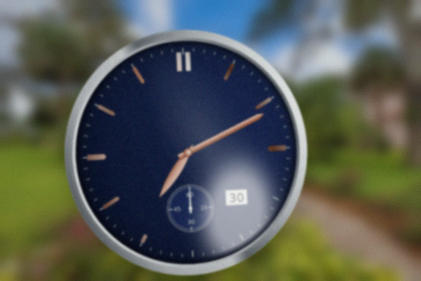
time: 7:11
